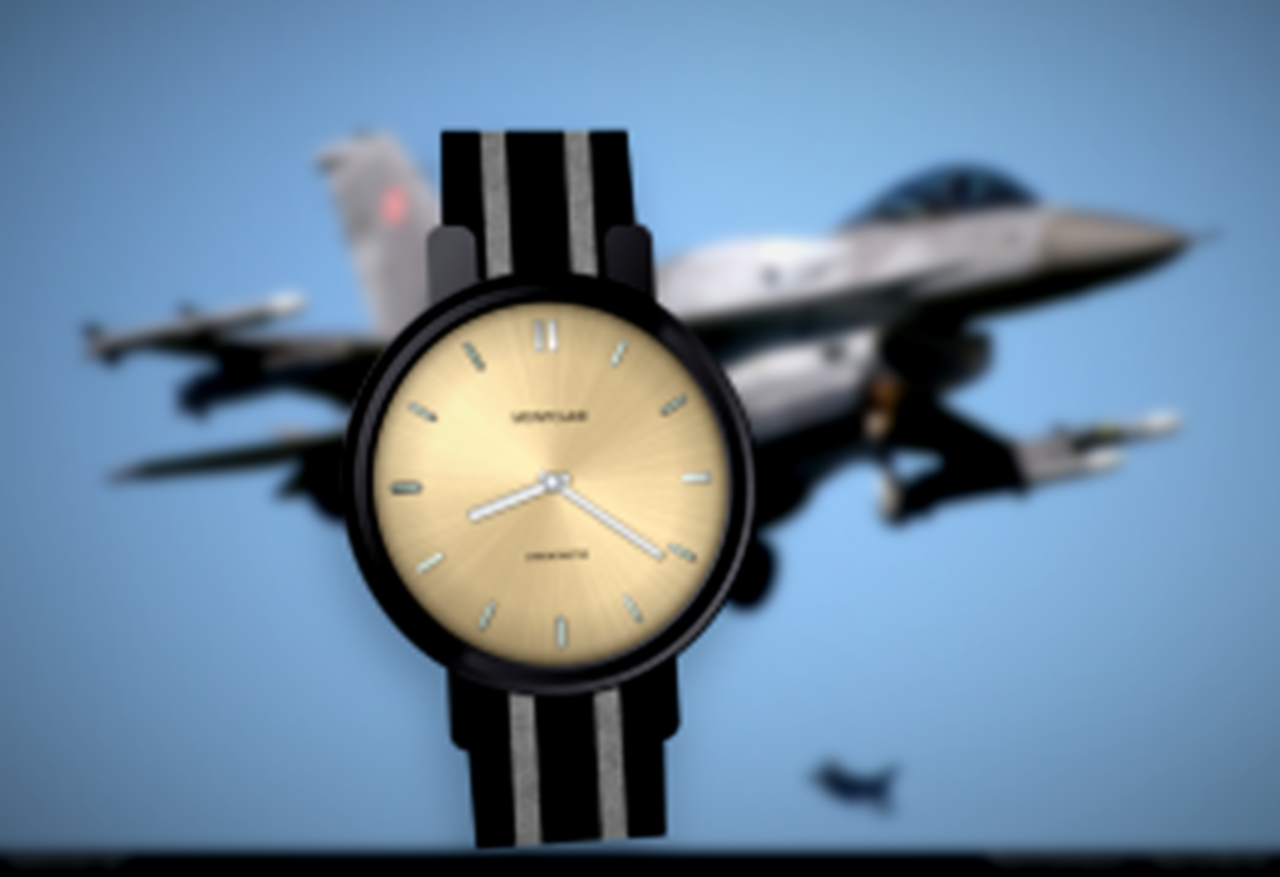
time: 8:21
